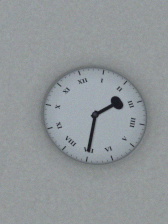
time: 2:35
